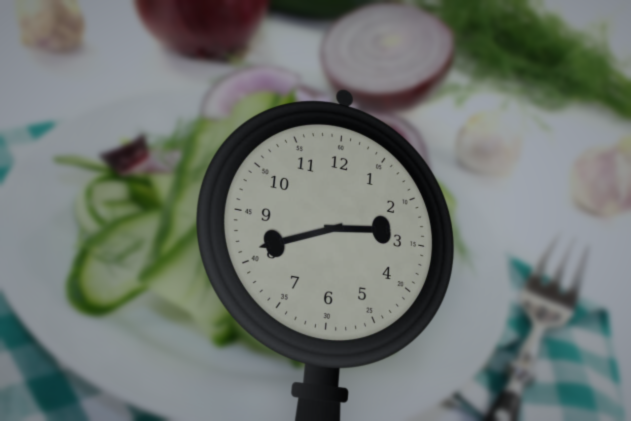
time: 2:41
